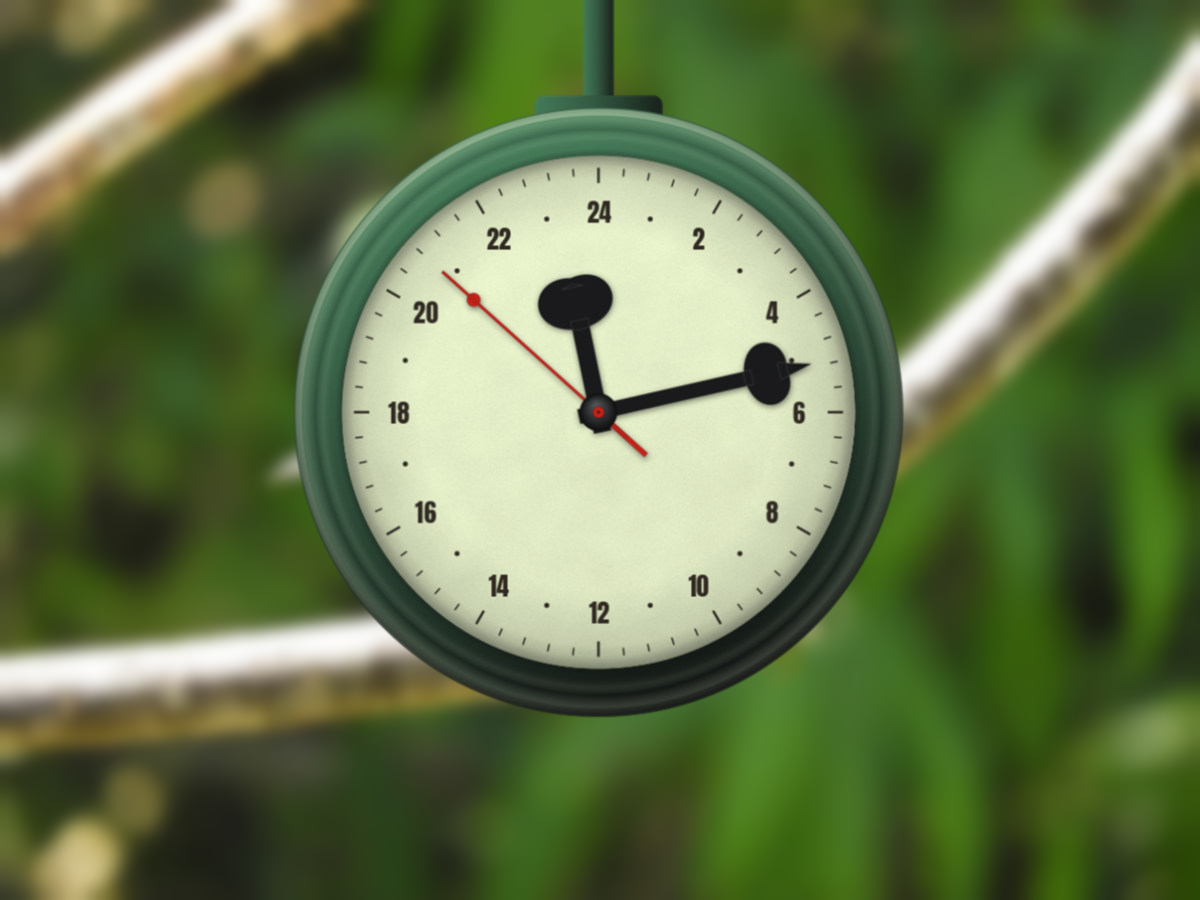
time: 23:12:52
